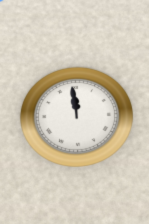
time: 11:59
